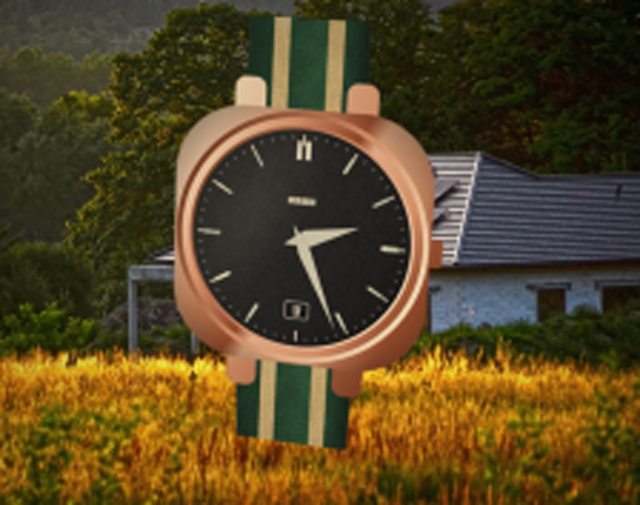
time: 2:26
